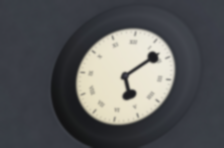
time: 5:08
